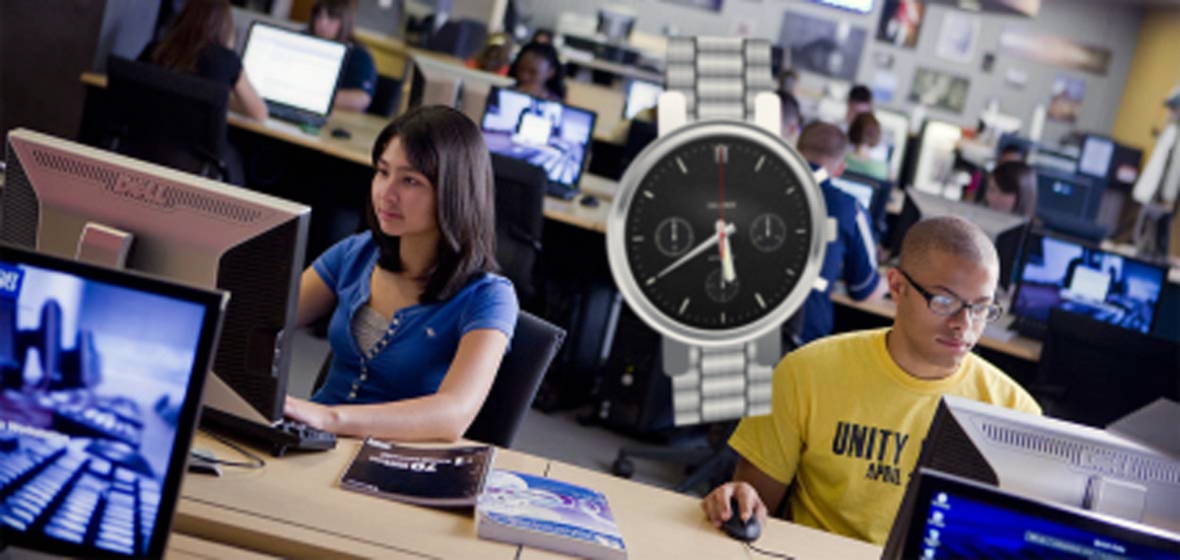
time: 5:40
